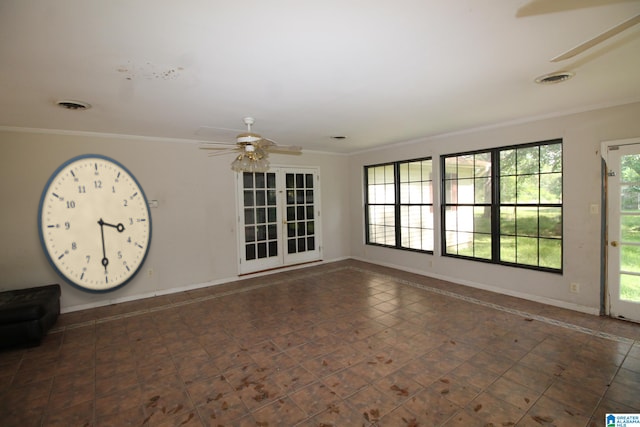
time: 3:30
